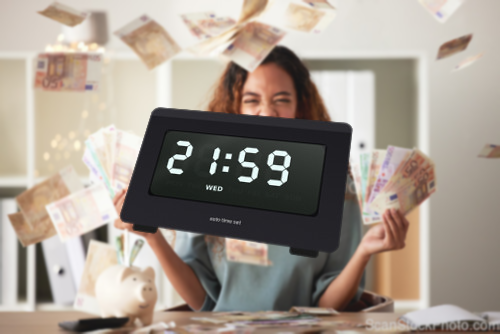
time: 21:59
